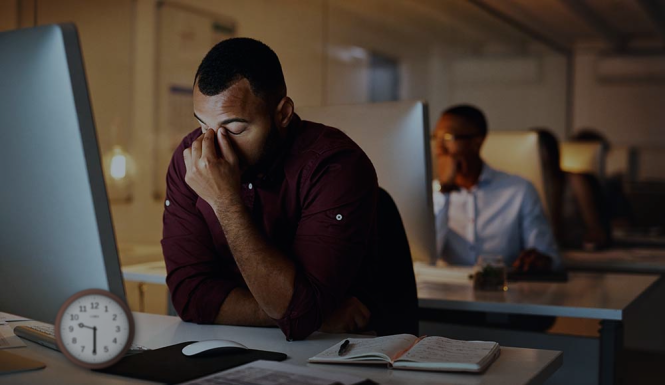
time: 9:30
